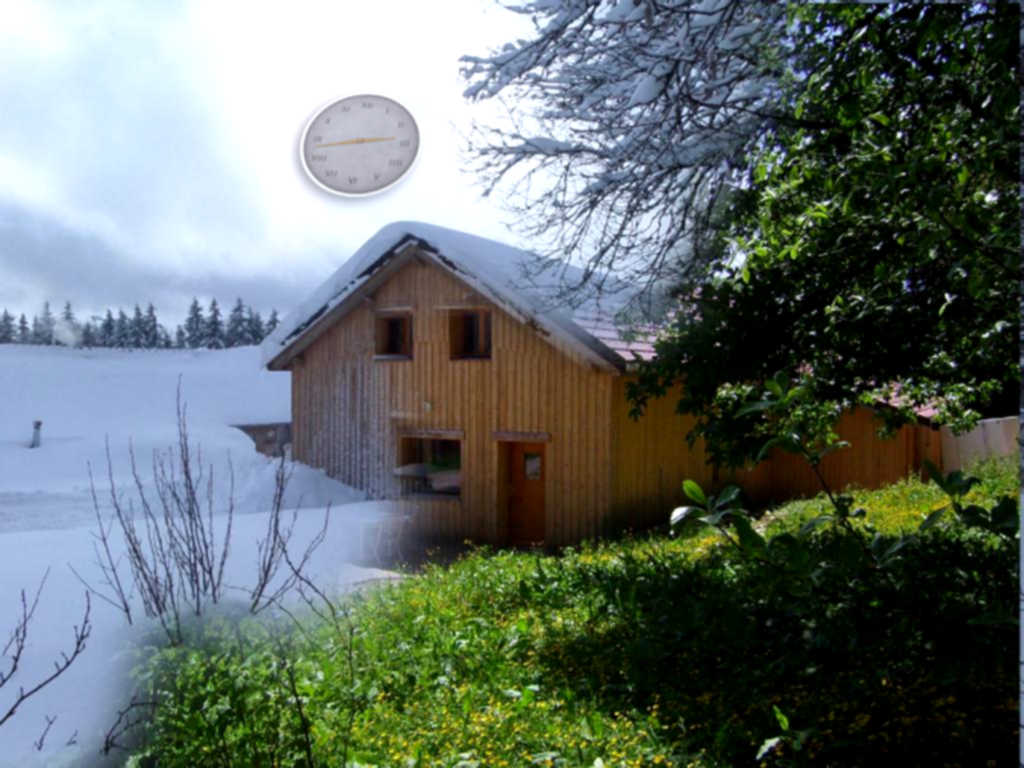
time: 2:43
